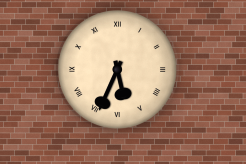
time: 5:34
